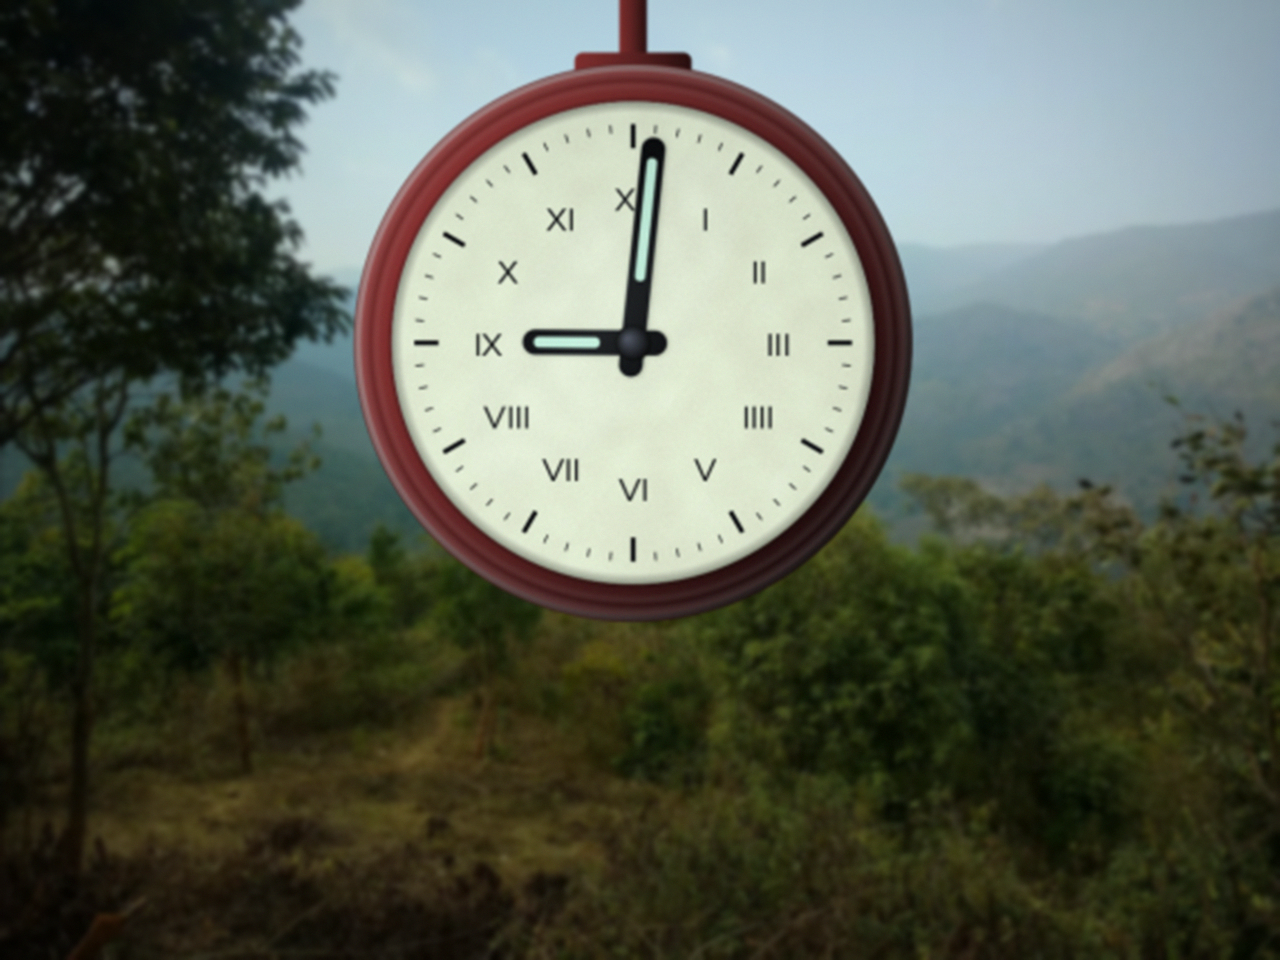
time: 9:01
